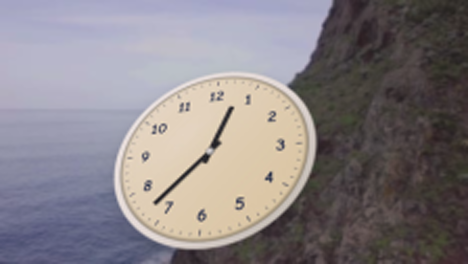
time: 12:37
